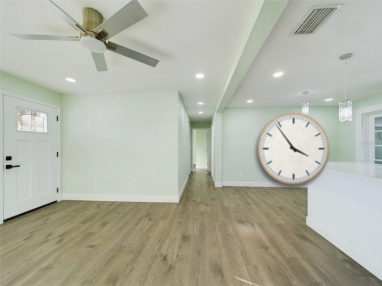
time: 3:54
